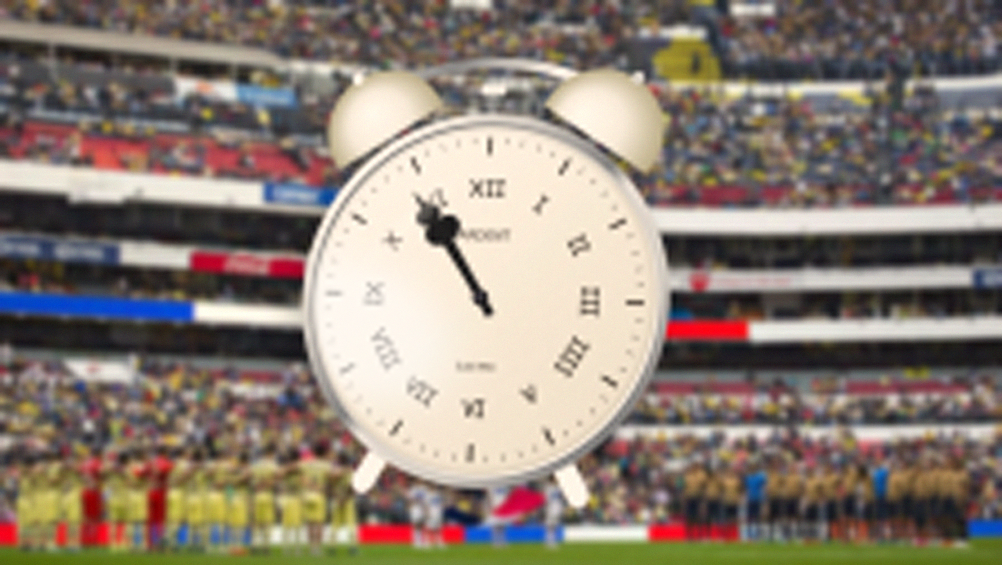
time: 10:54
